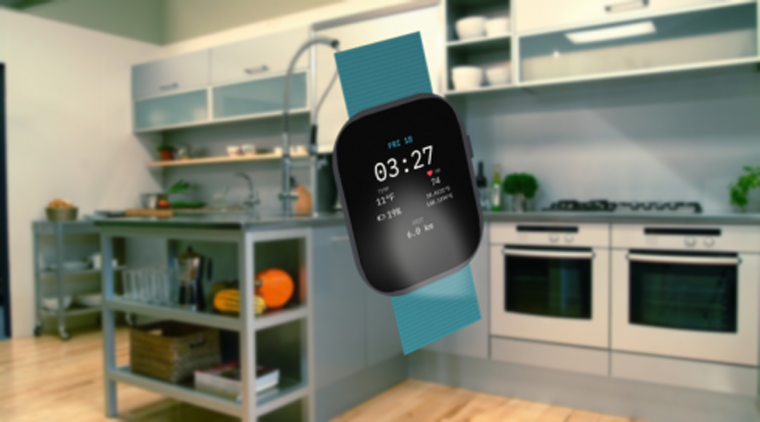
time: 3:27
